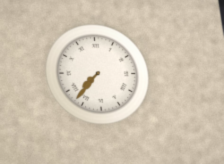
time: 7:37
